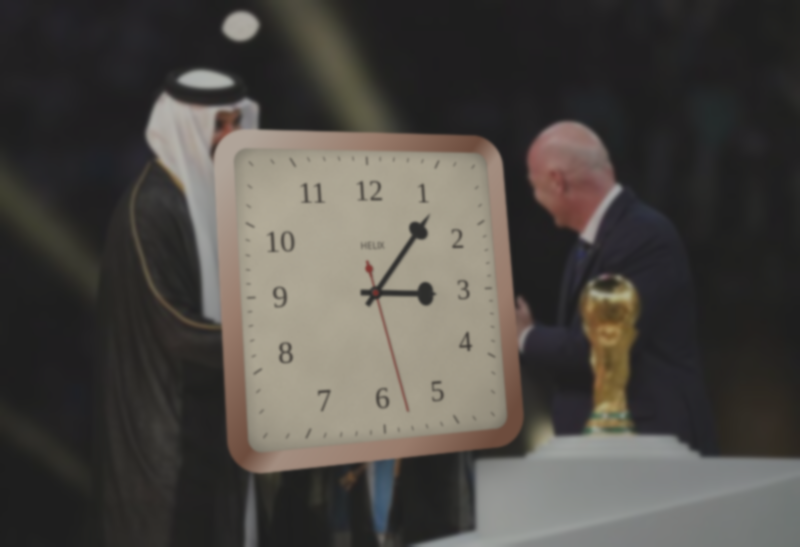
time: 3:06:28
